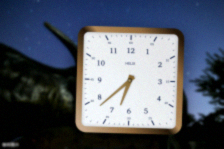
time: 6:38
